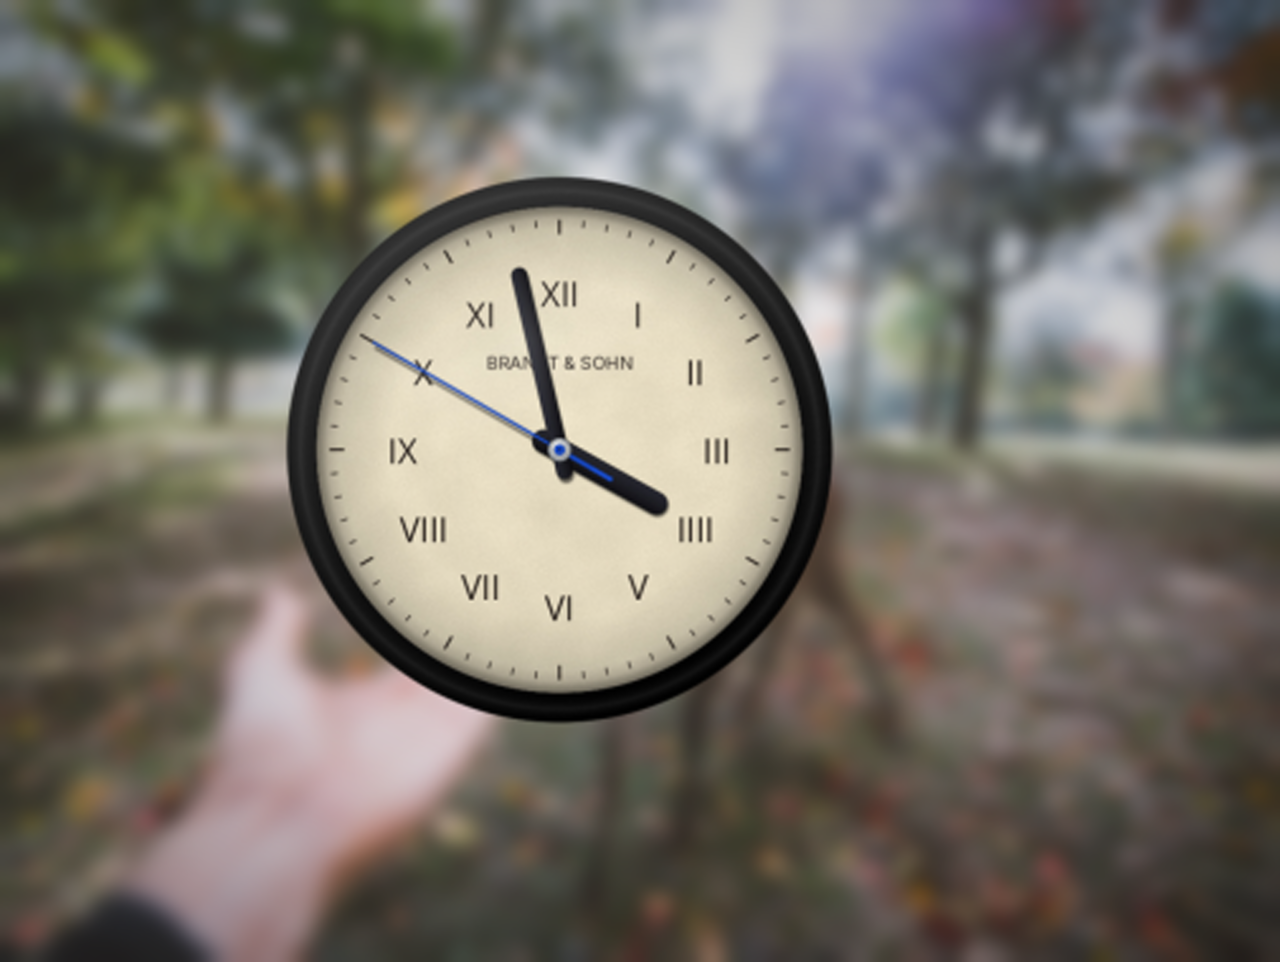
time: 3:57:50
